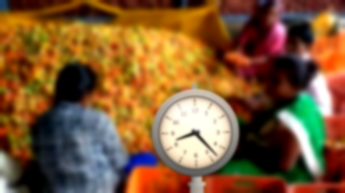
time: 8:23
